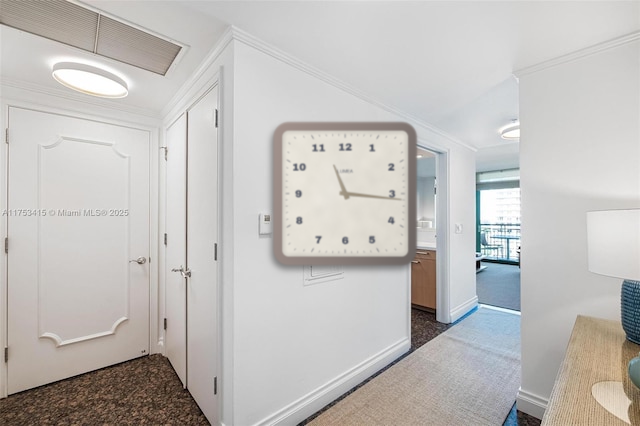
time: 11:16
